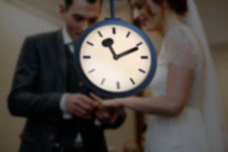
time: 11:11
